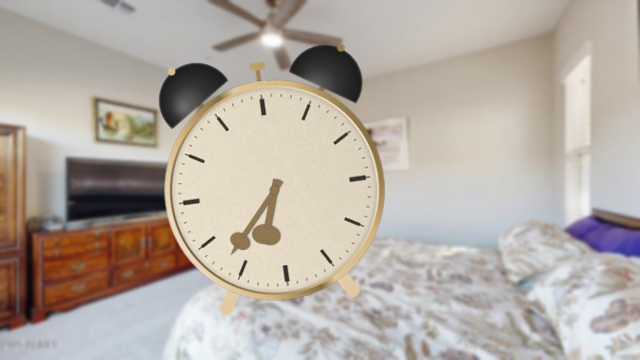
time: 6:37
